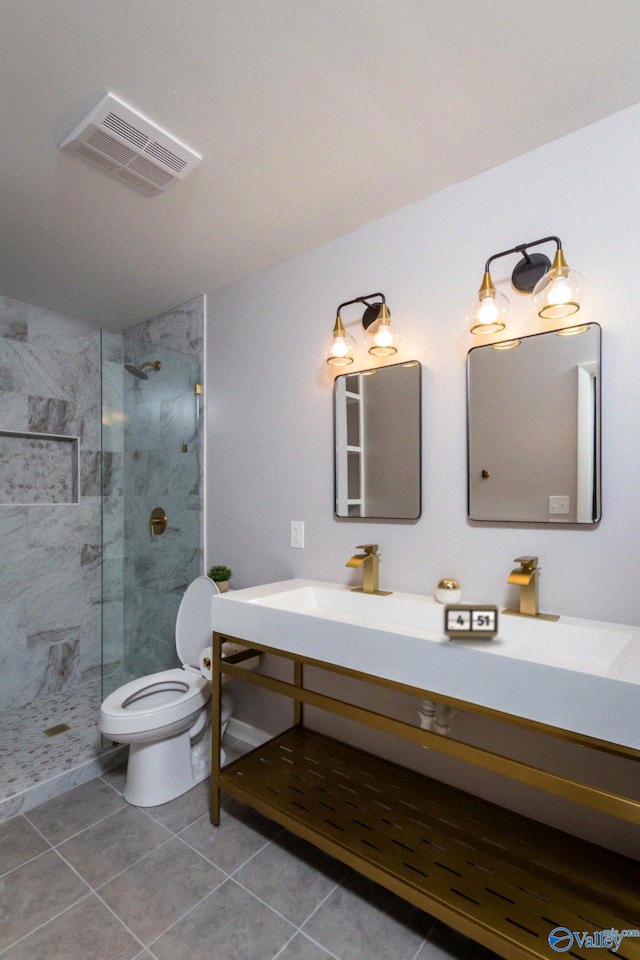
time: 4:51
